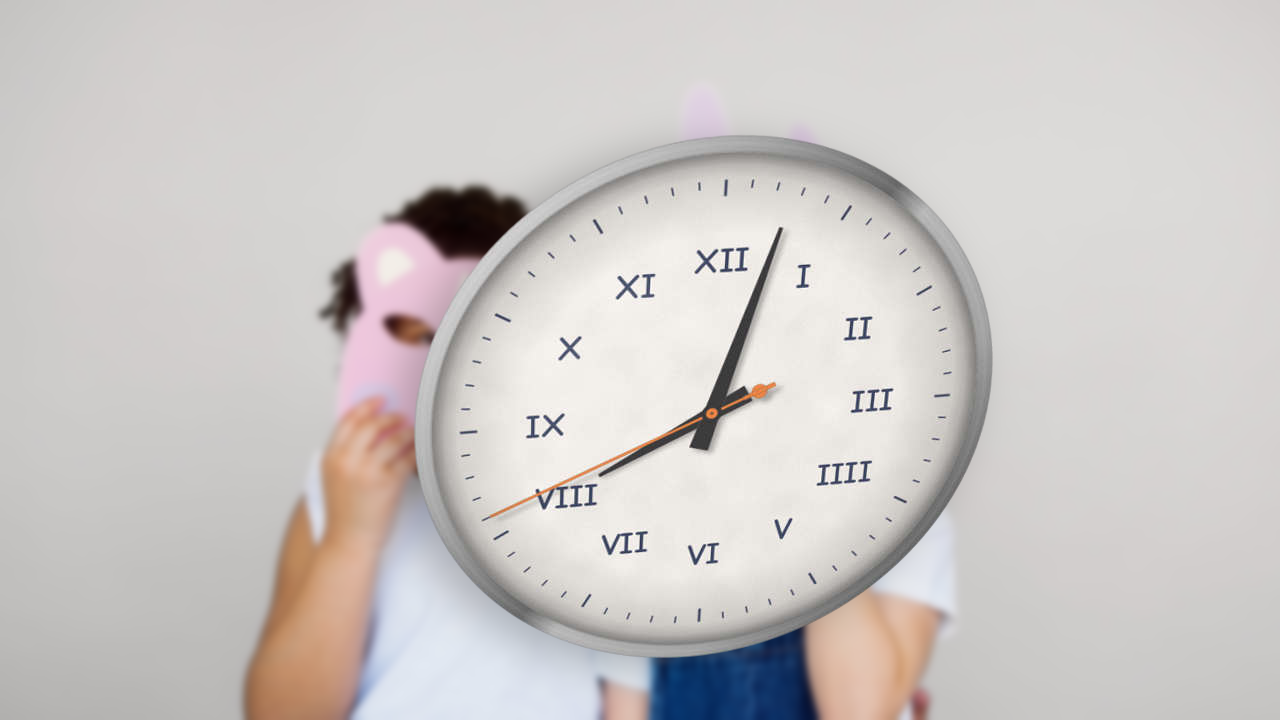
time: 8:02:41
